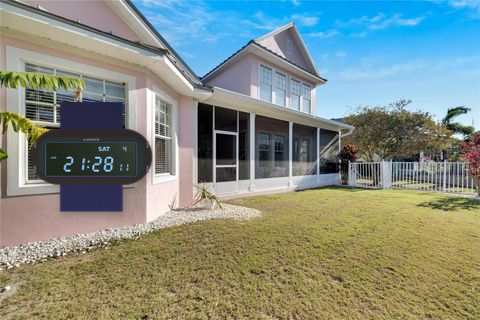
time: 21:28:11
